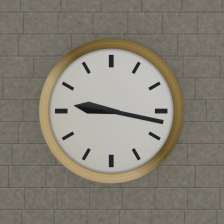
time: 9:17
